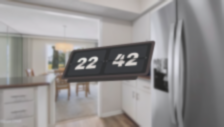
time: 22:42
